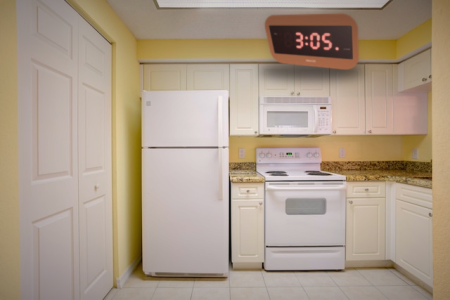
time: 3:05
